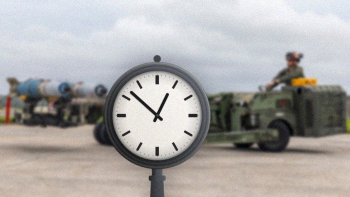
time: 12:52
